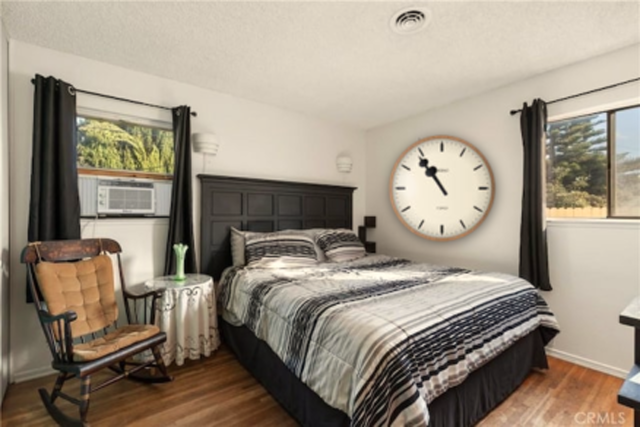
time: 10:54
